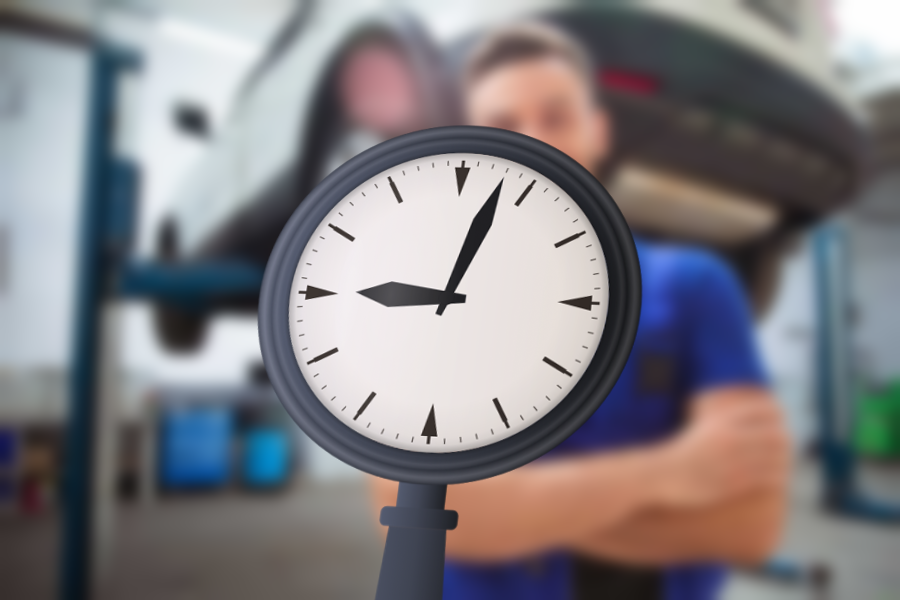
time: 9:03
